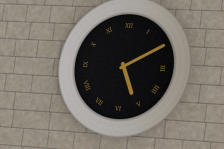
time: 5:10
